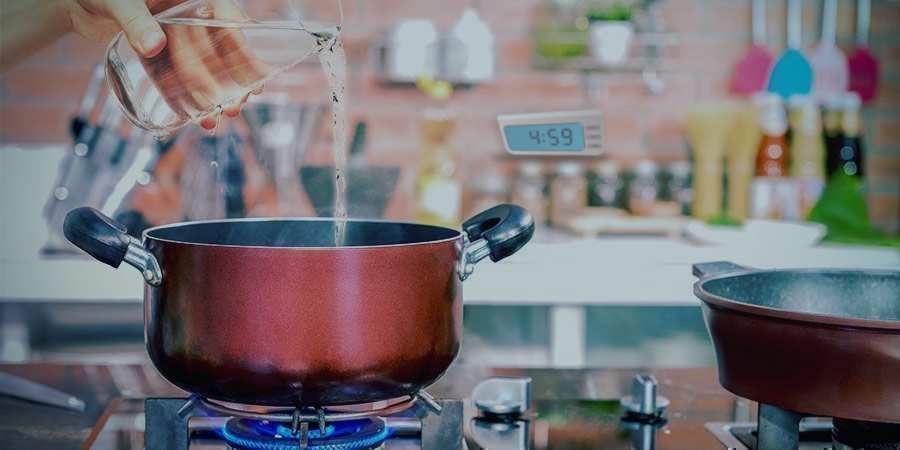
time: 4:59
